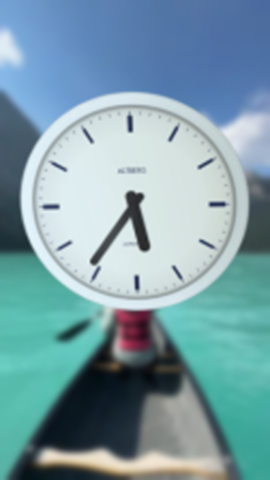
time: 5:36
